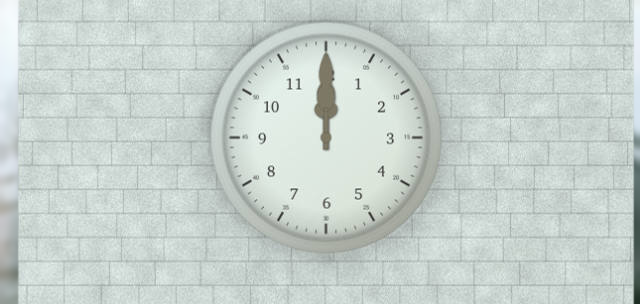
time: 12:00
